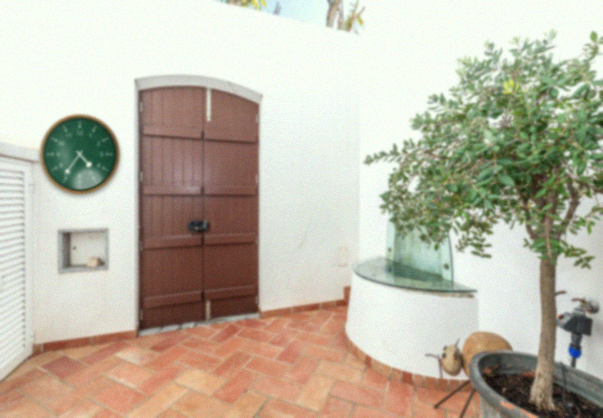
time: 4:36
